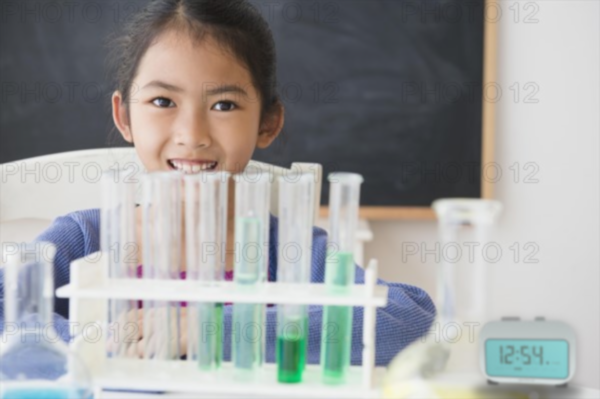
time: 12:54
